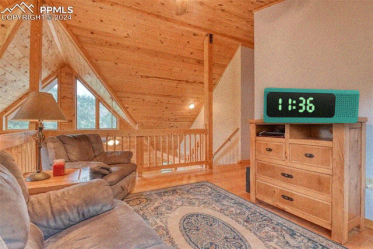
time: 11:36
